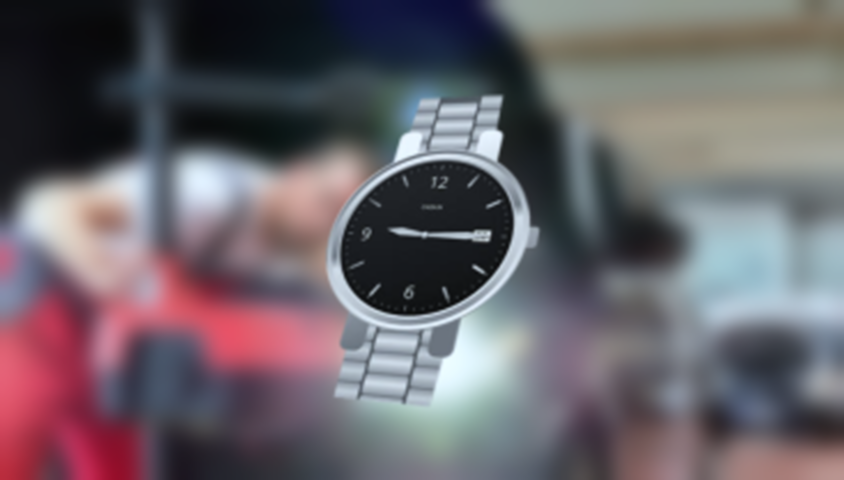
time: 9:15
